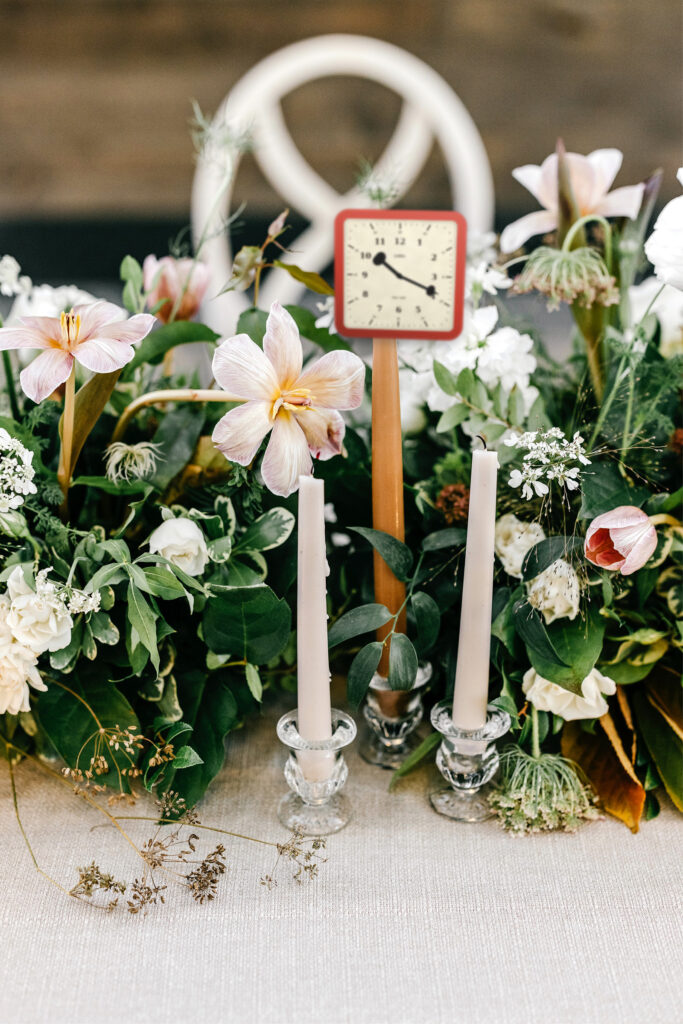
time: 10:19
